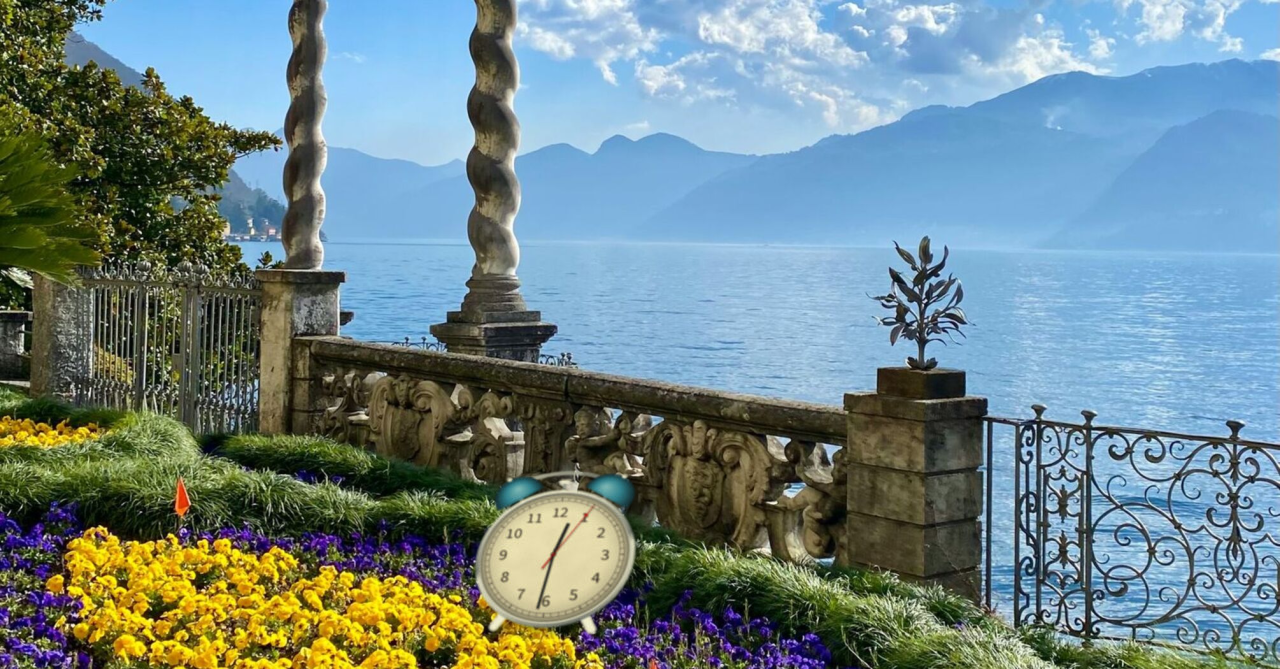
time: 12:31:05
